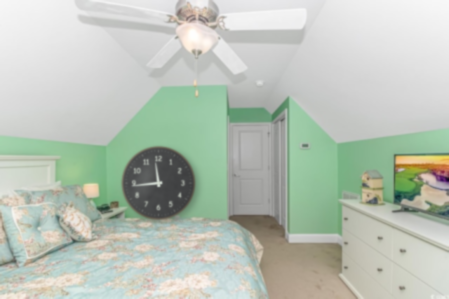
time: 11:44
